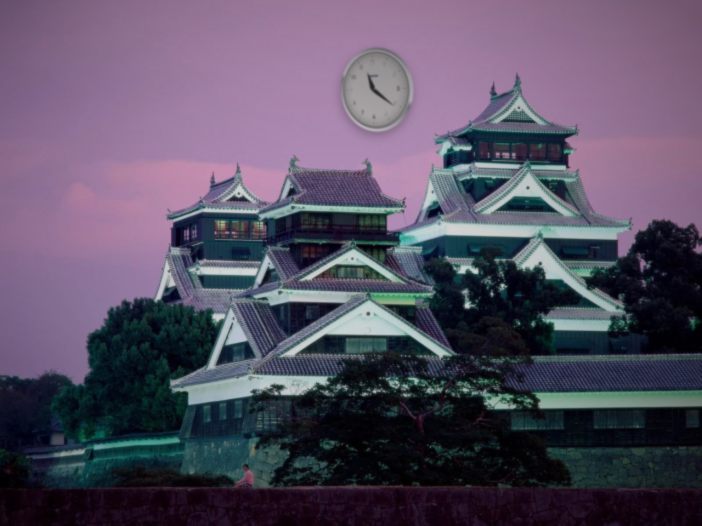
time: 11:21
